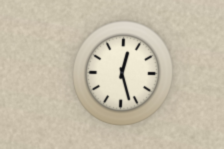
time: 12:27
